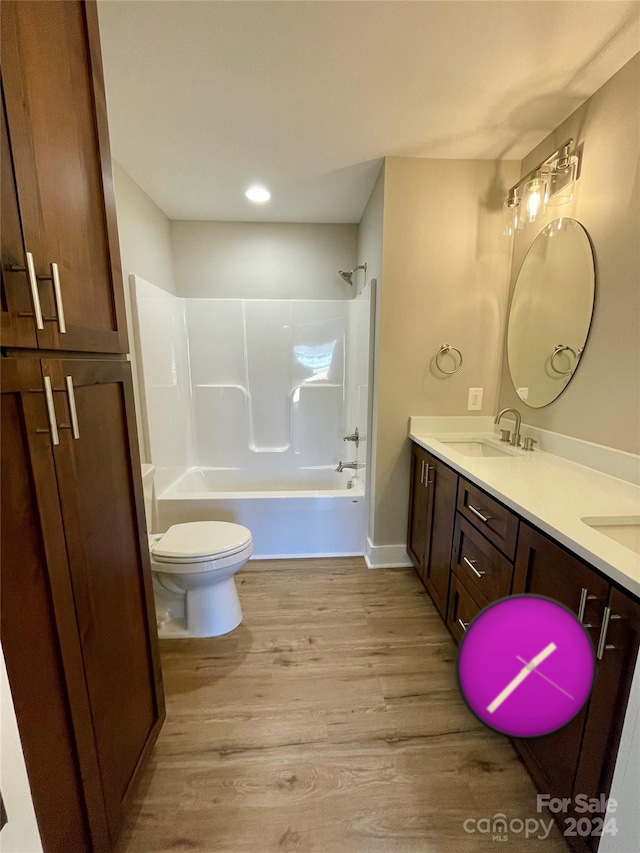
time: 1:37:21
